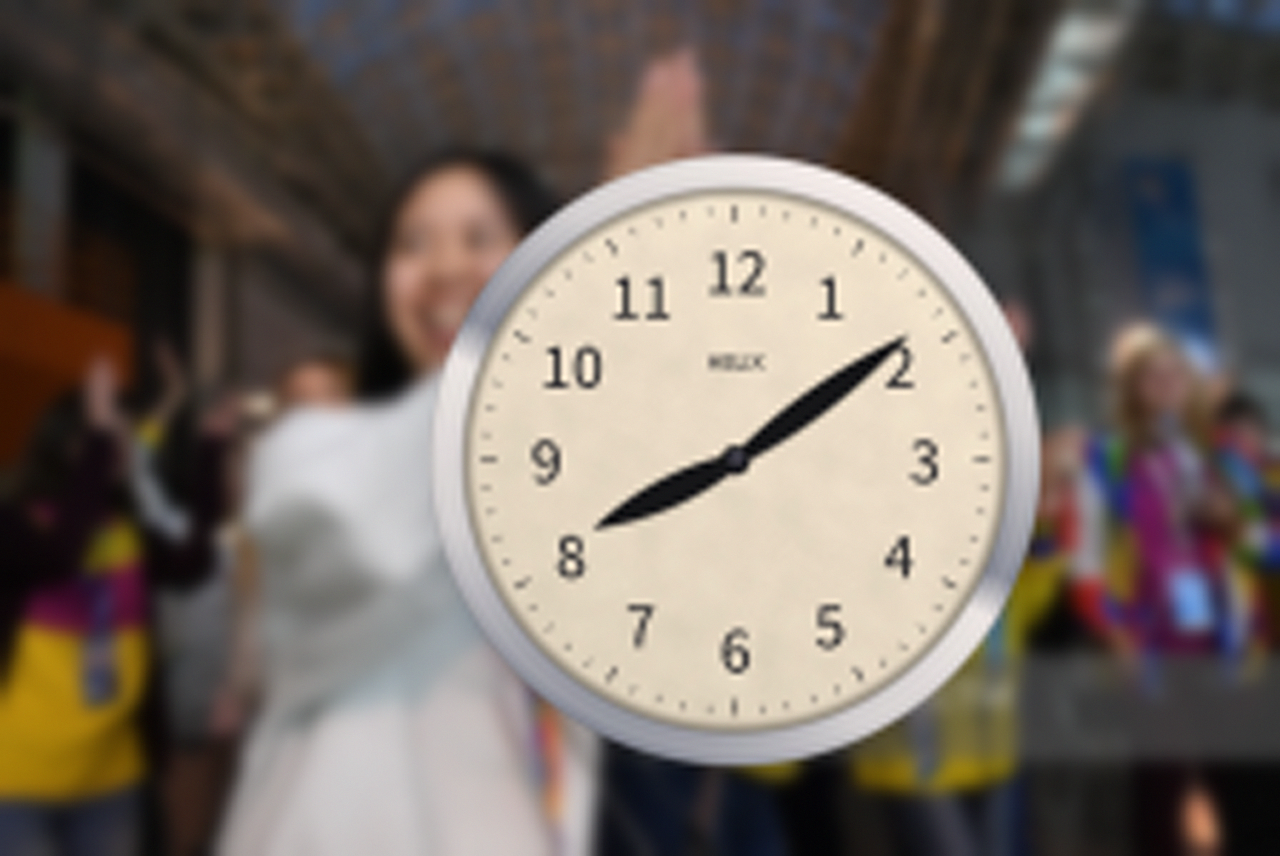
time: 8:09
